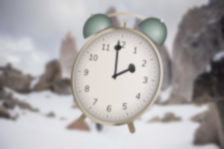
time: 1:59
